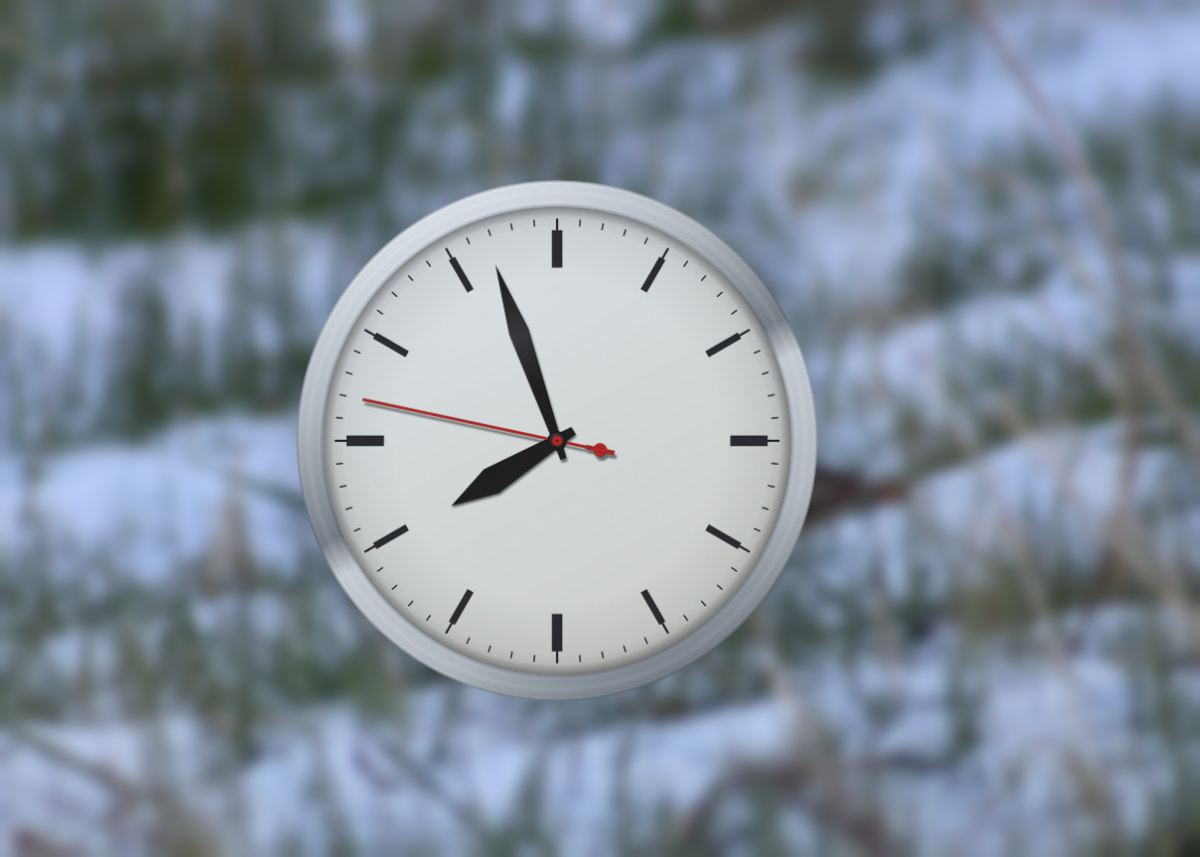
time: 7:56:47
